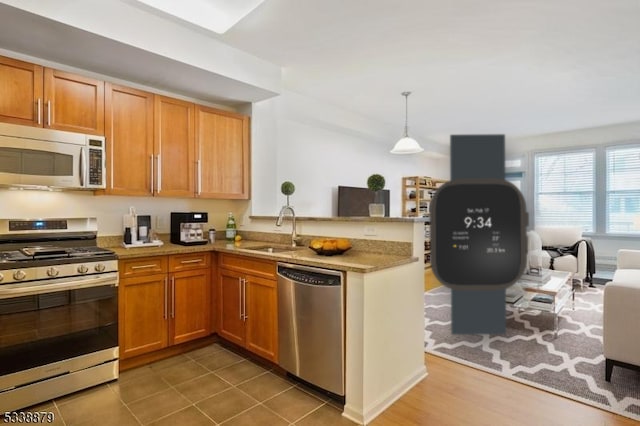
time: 9:34
